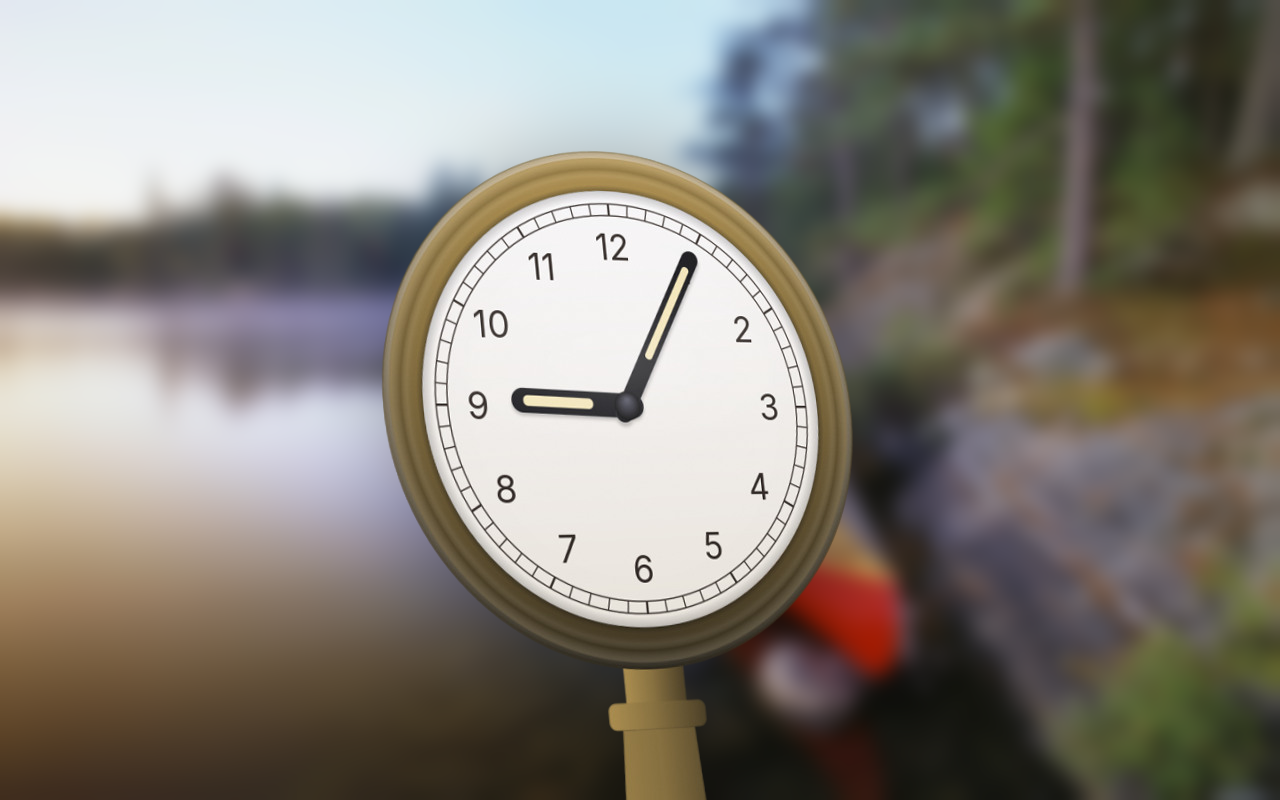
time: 9:05
